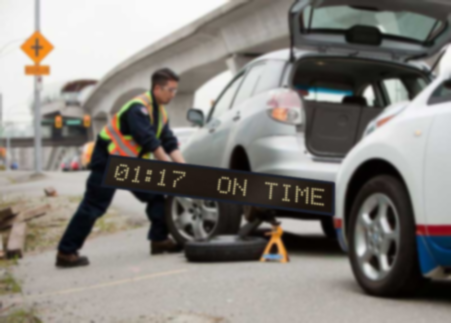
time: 1:17
